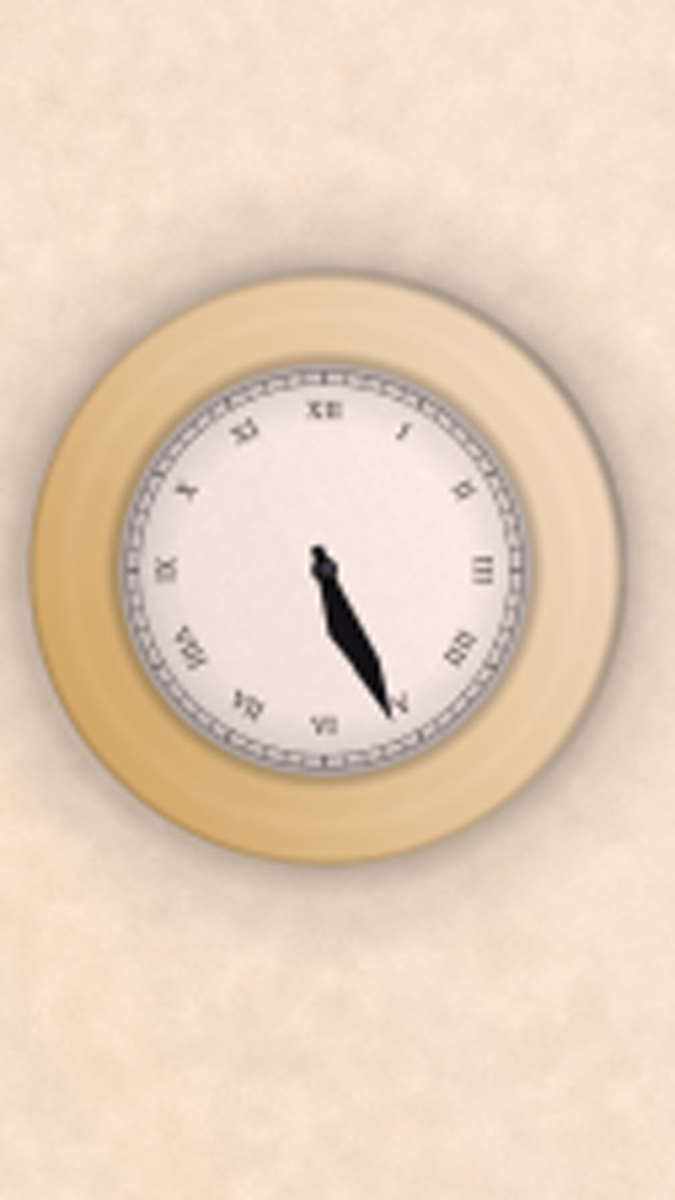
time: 5:26
